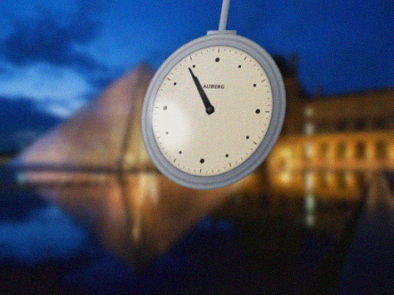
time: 10:54
